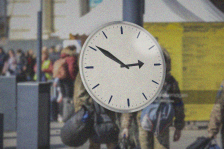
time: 2:51
